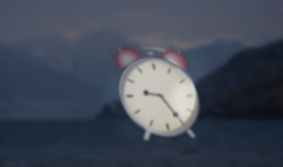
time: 9:25
